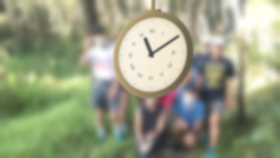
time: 11:10
